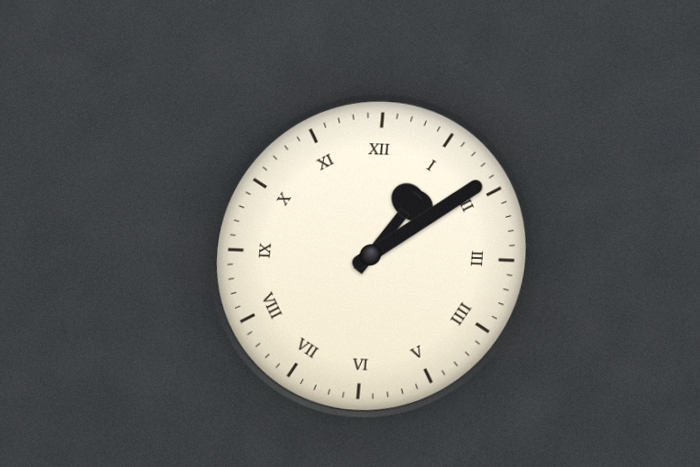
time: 1:09
